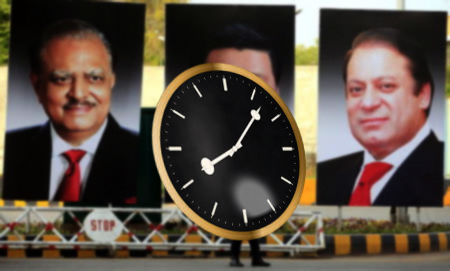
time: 8:07
